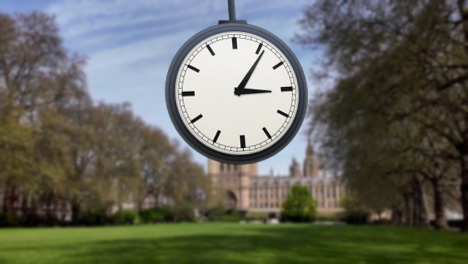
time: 3:06
